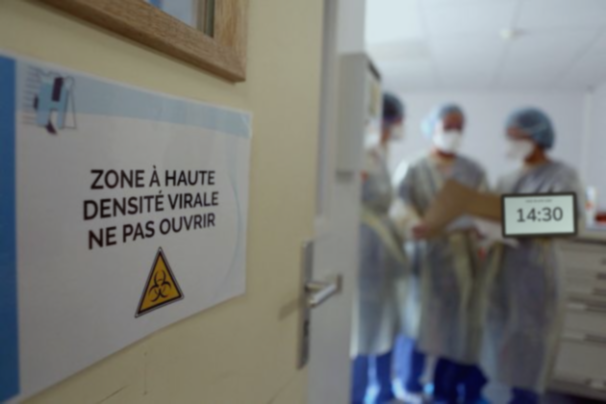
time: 14:30
